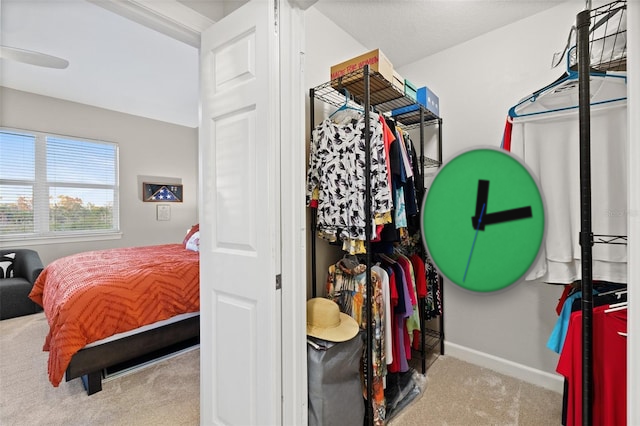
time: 12:13:33
